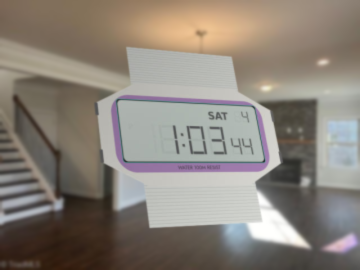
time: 1:03:44
